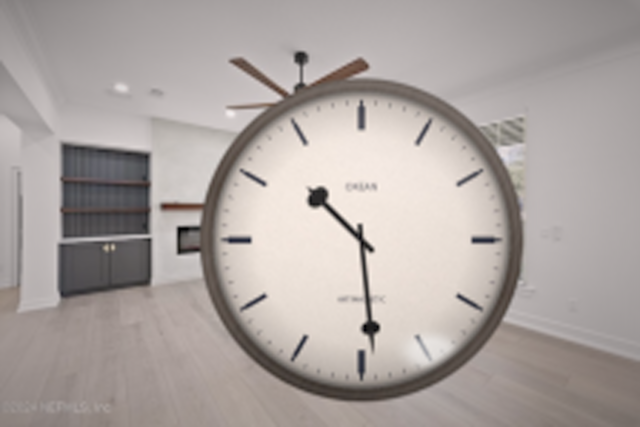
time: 10:29
